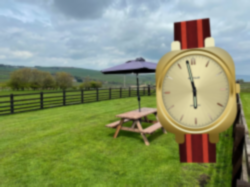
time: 5:58
